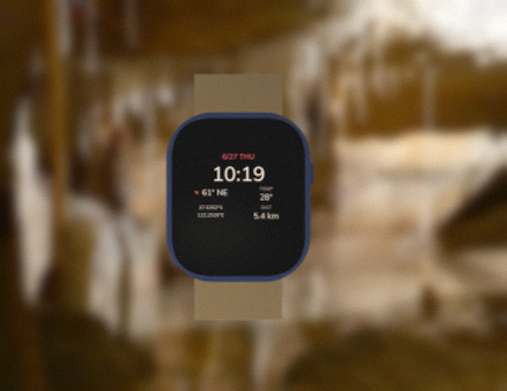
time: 10:19
